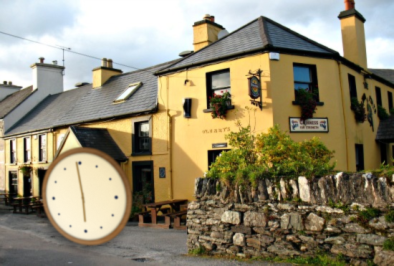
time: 5:59
